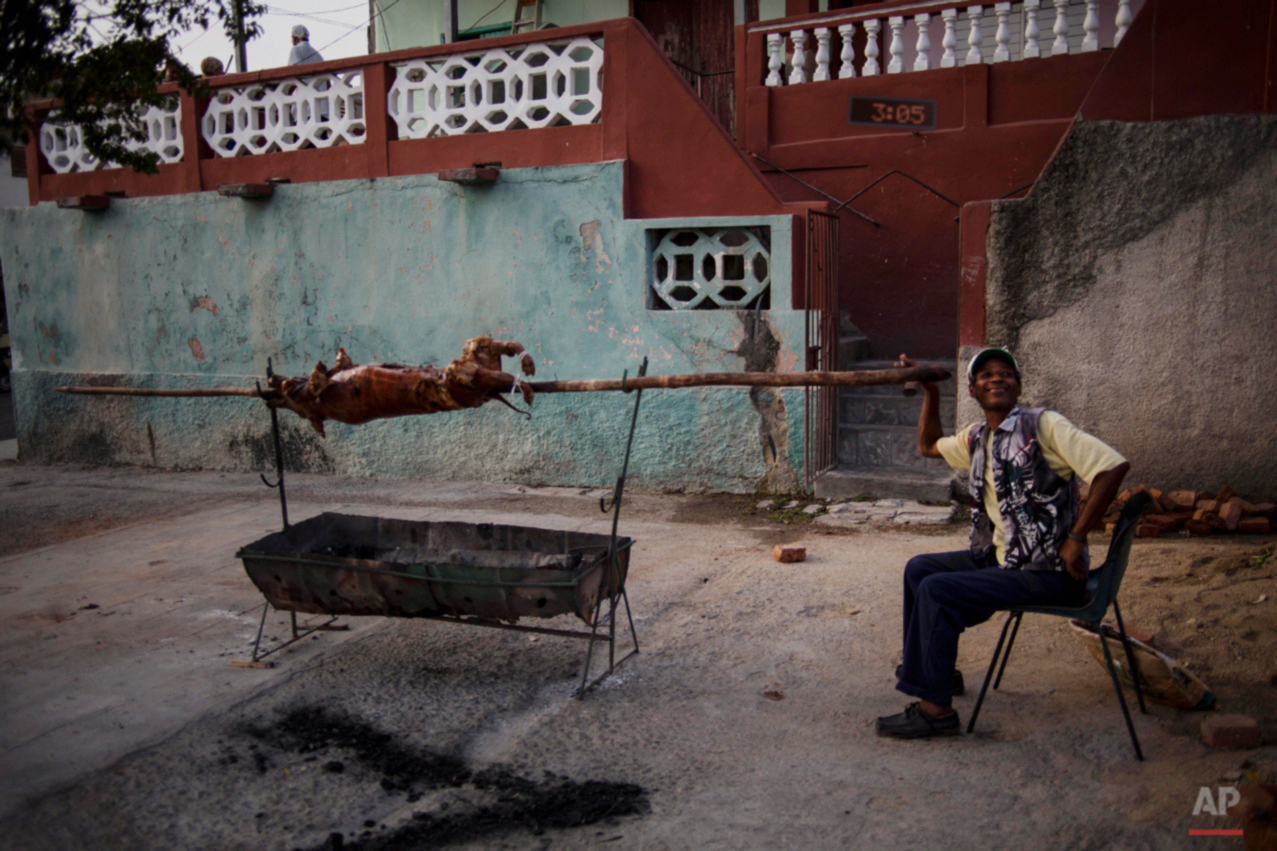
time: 3:05
